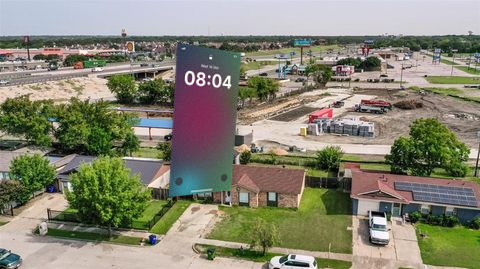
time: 8:04
